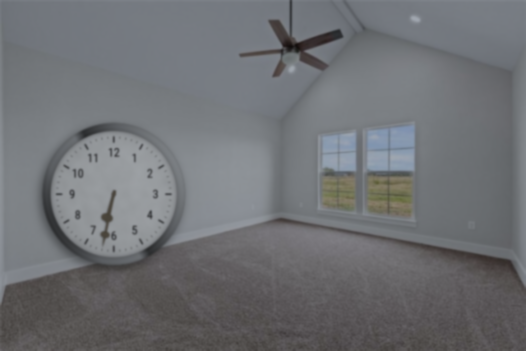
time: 6:32
